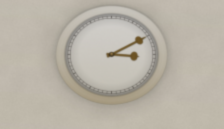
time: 3:10
